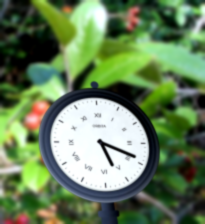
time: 5:19
